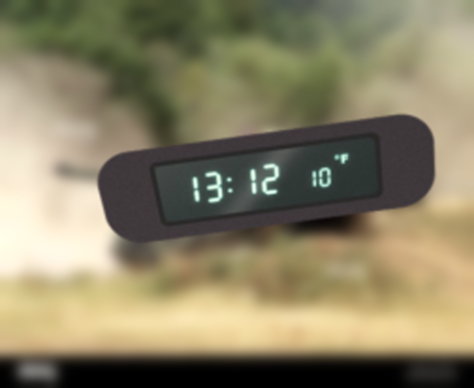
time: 13:12
